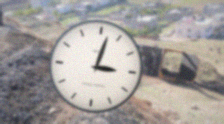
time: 3:02
